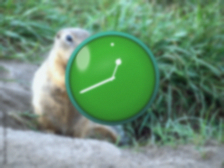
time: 12:41
